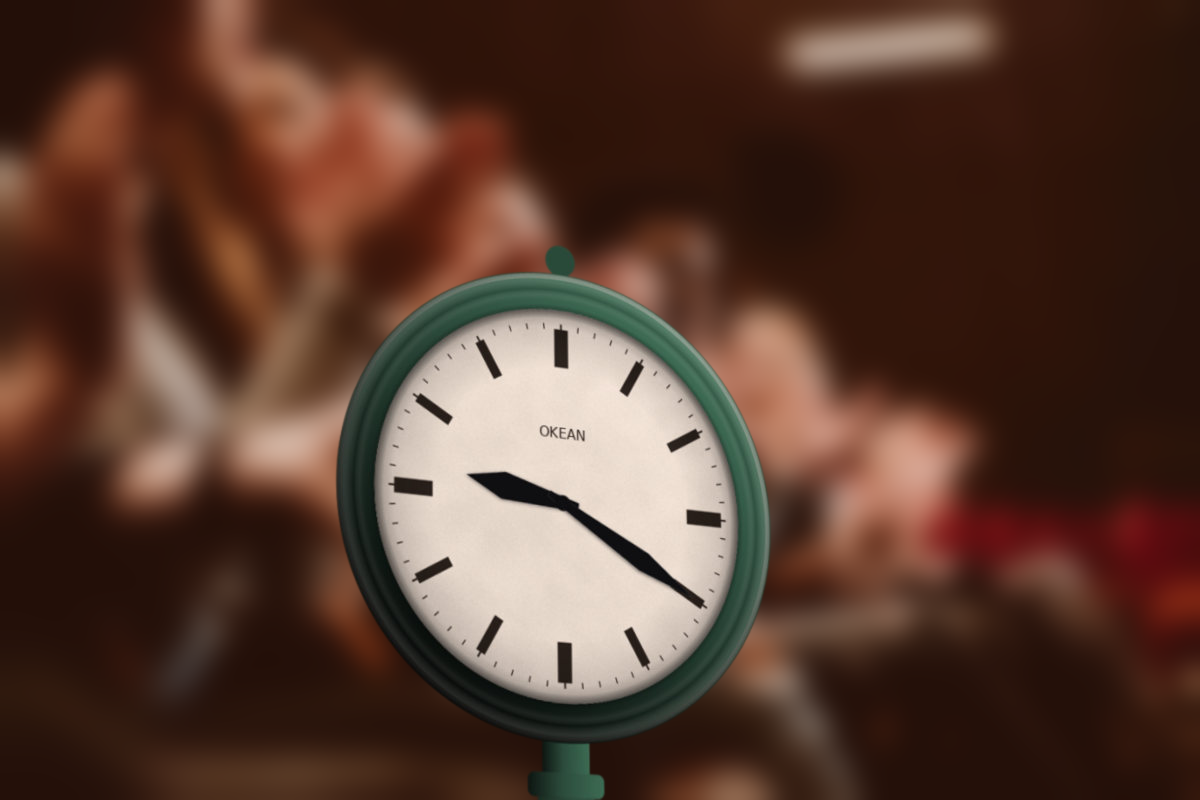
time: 9:20
